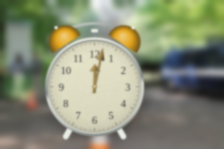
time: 12:02
